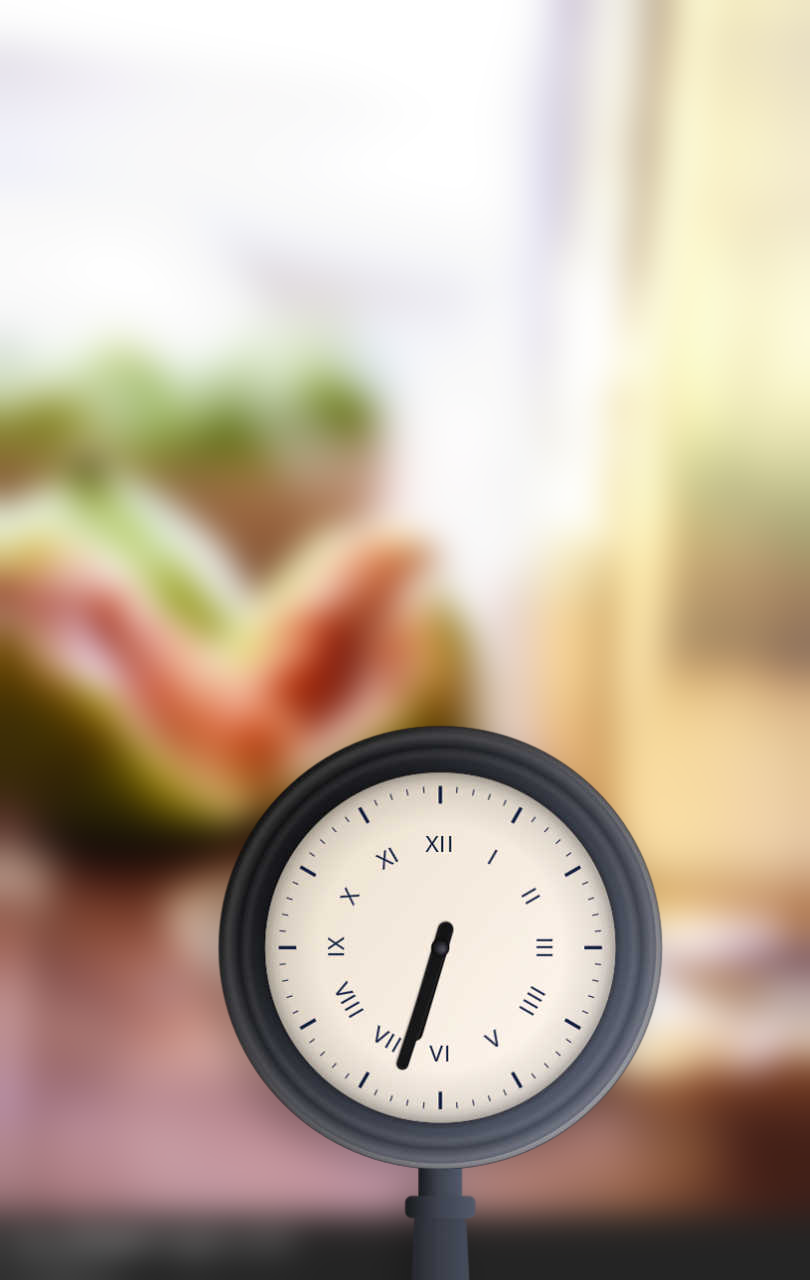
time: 6:33
